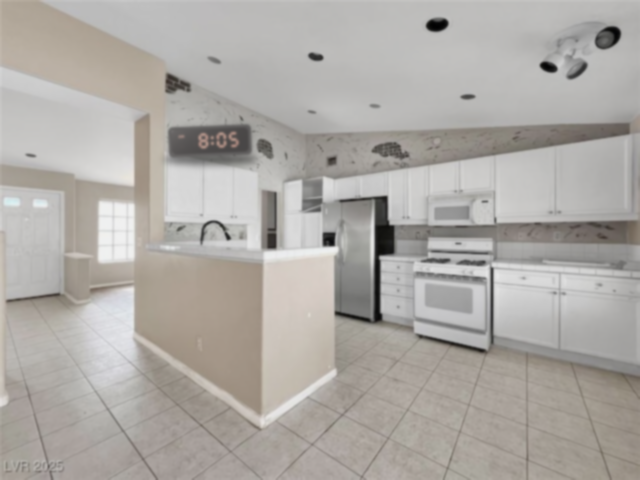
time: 8:05
